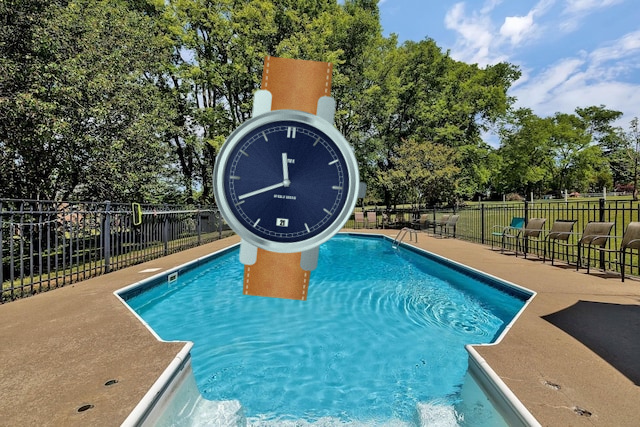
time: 11:41
